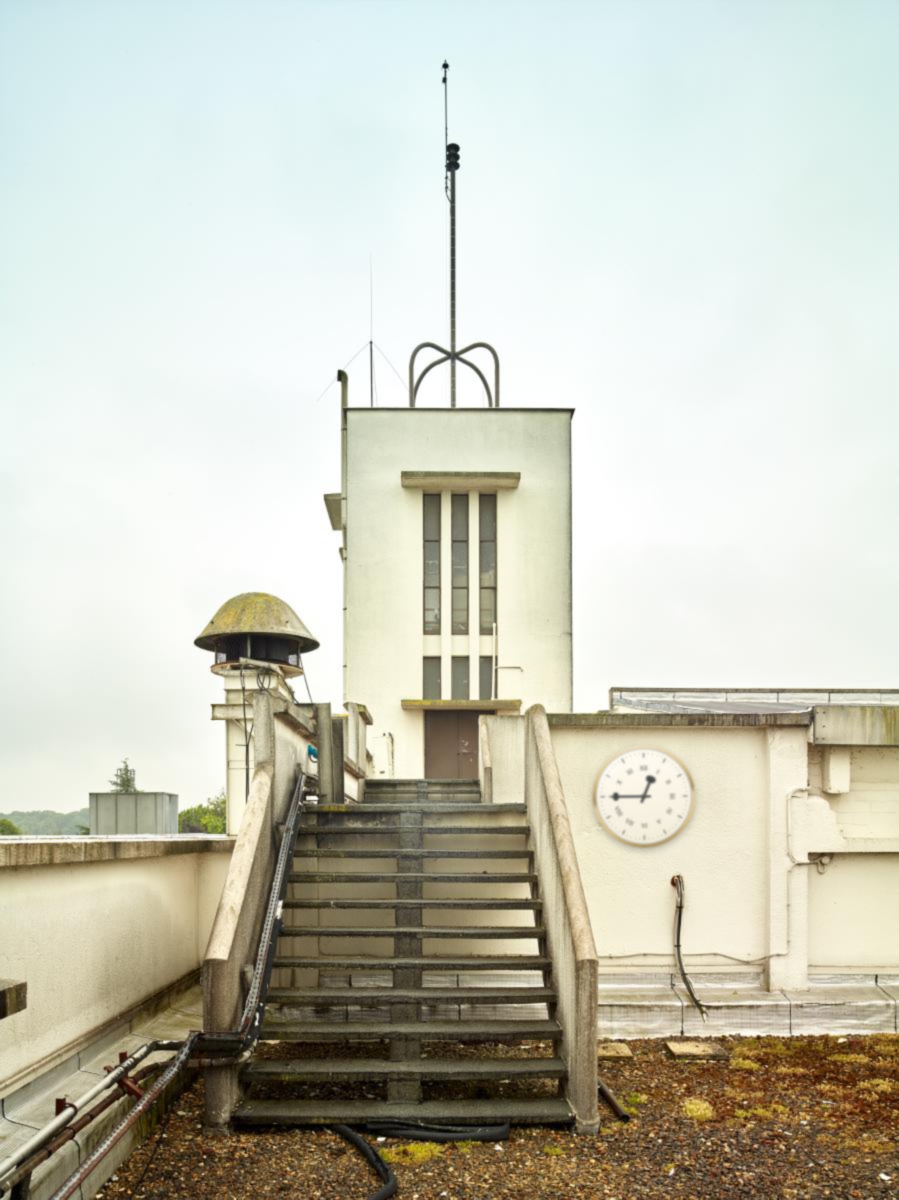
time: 12:45
